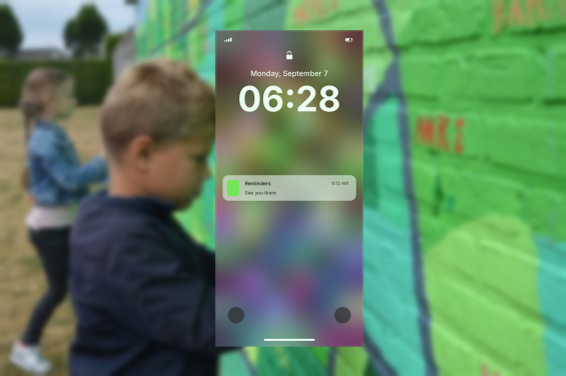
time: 6:28
